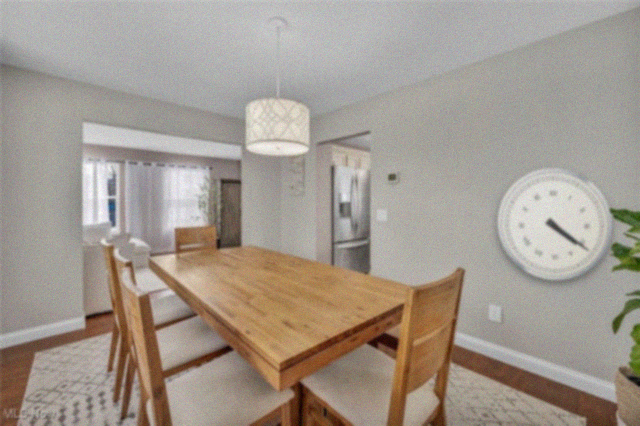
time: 4:21
